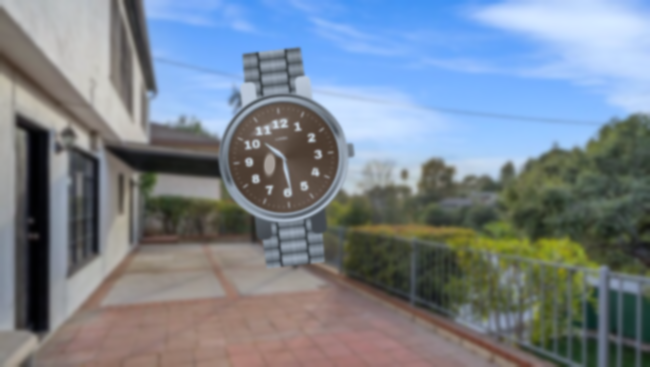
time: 10:29
